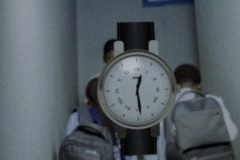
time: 12:29
